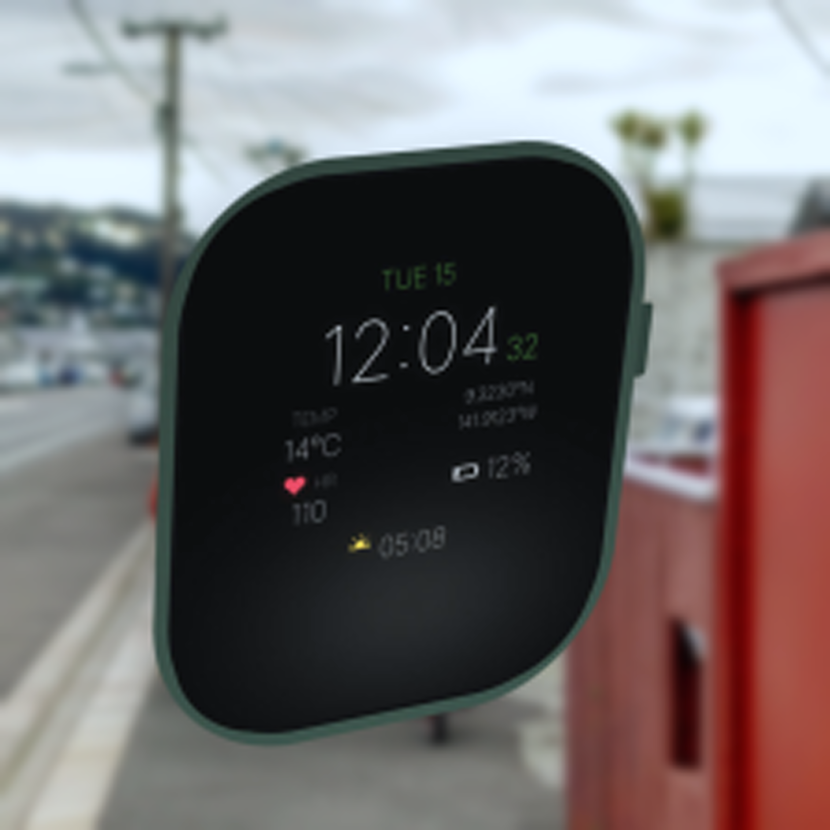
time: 12:04:32
